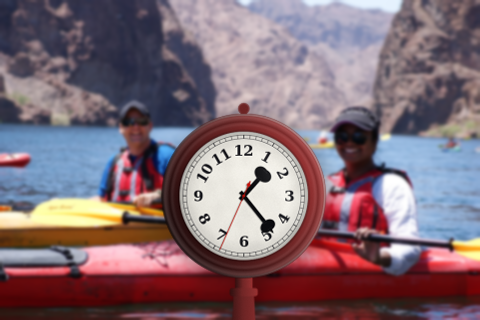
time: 1:23:34
